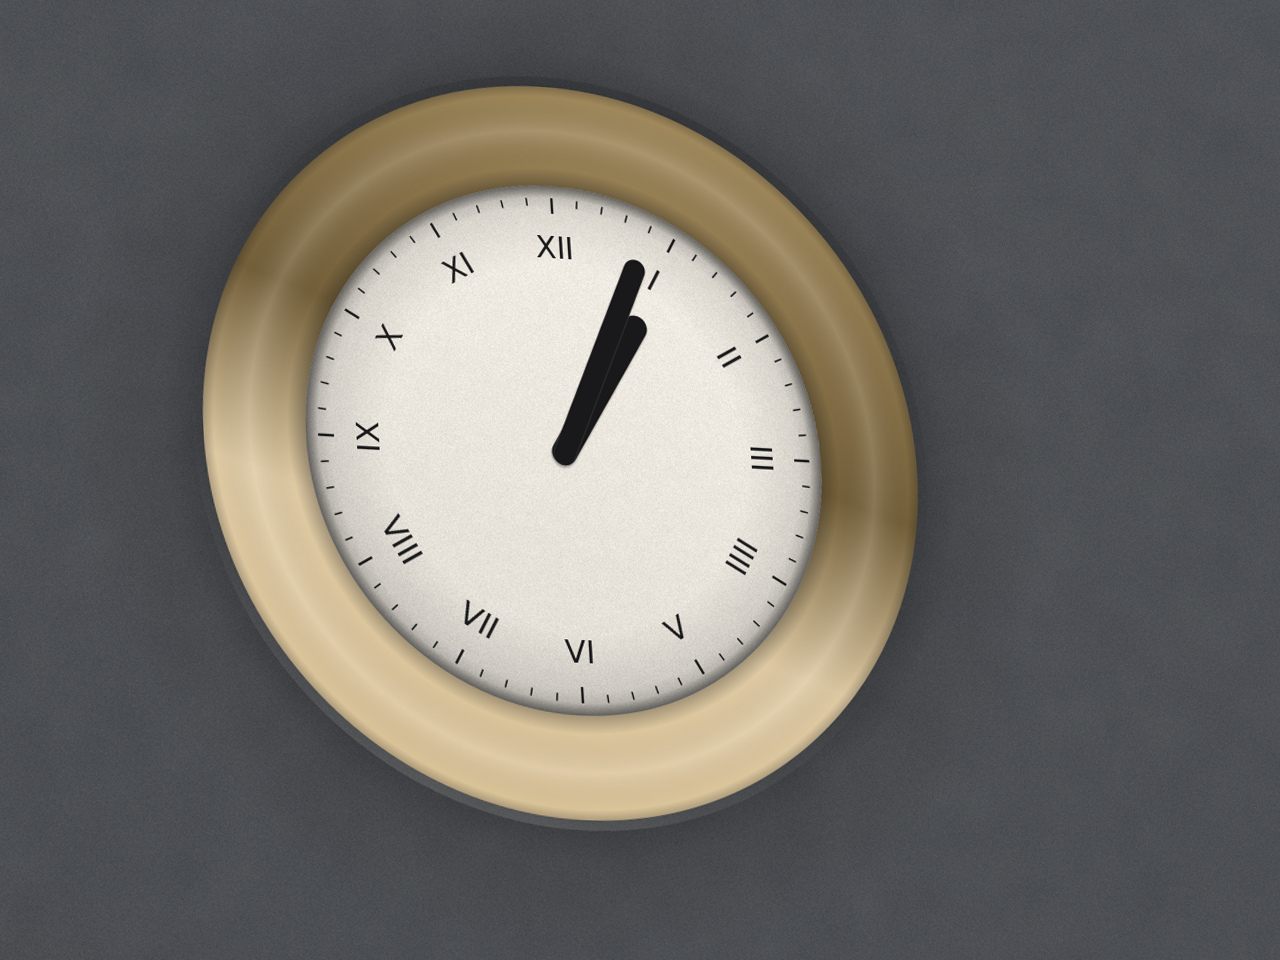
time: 1:04
